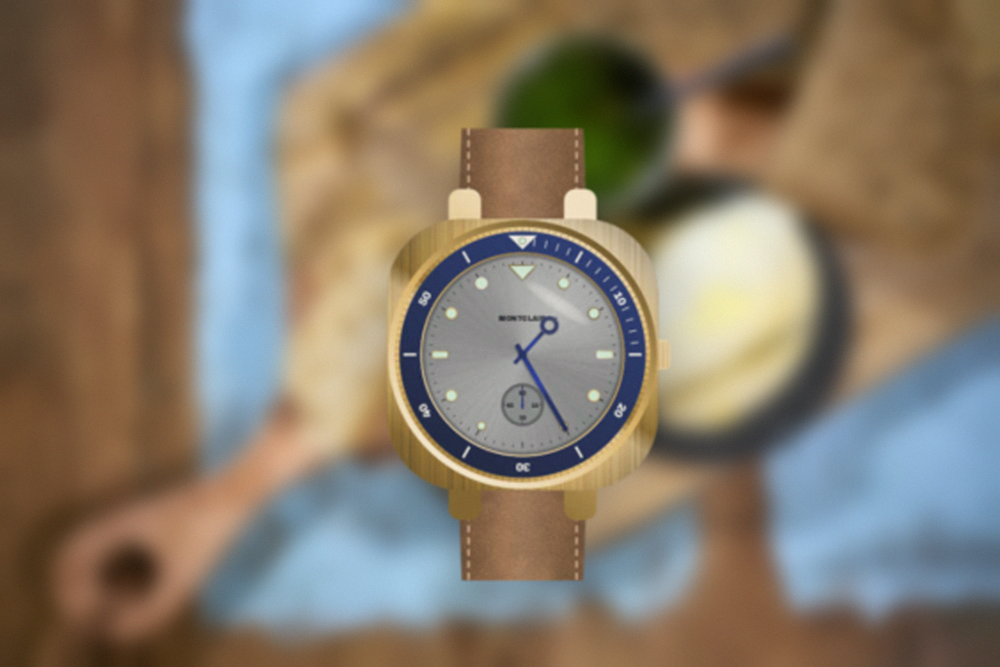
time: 1:25
